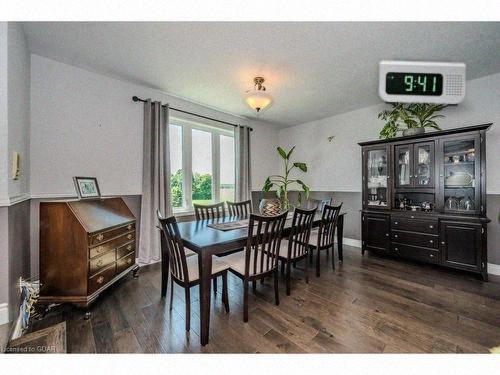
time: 9:41
